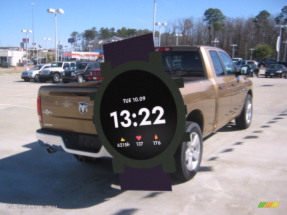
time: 13:22
